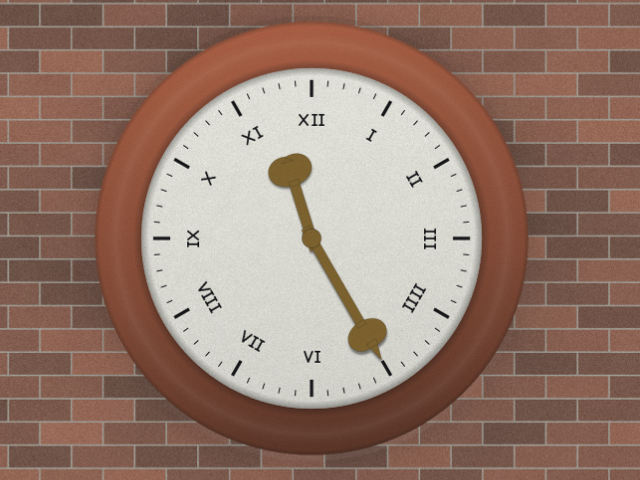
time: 11:25
